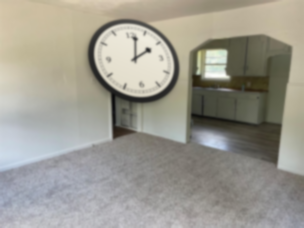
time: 2:02
